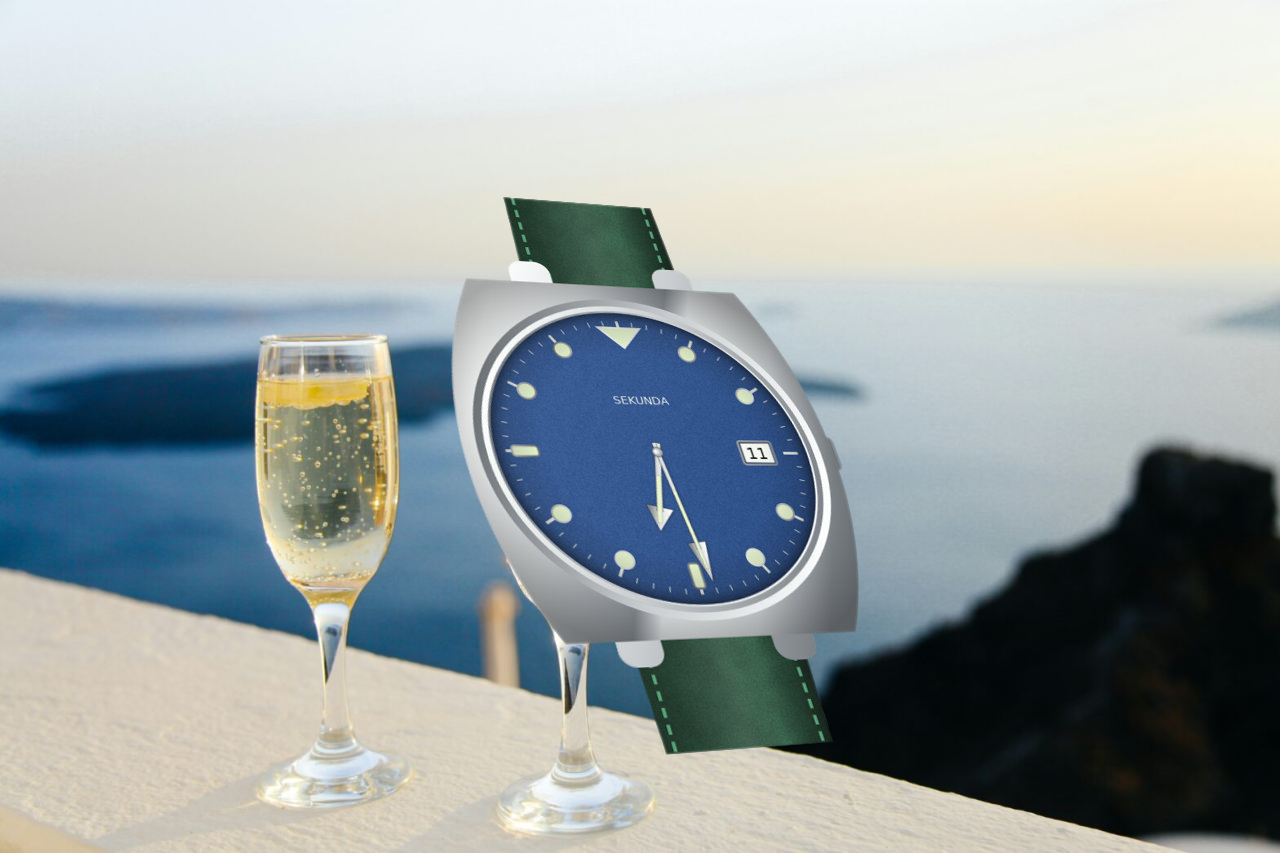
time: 6:29
